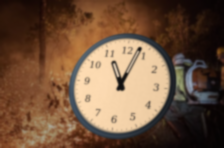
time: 11:03
